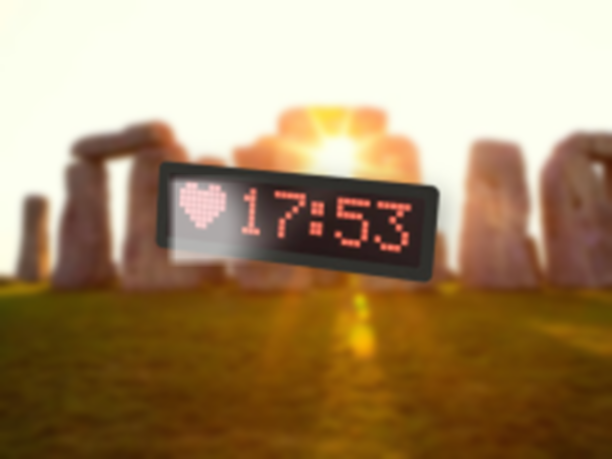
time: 17:53
